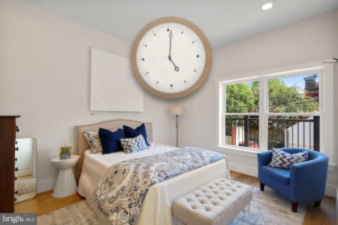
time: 5:01
